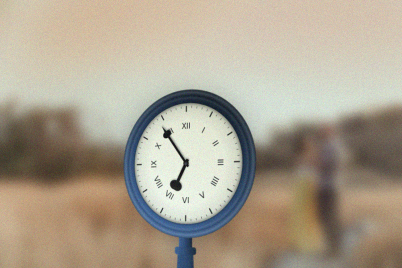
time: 6:54
